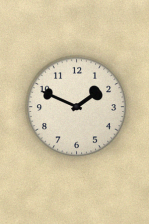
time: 1:49
